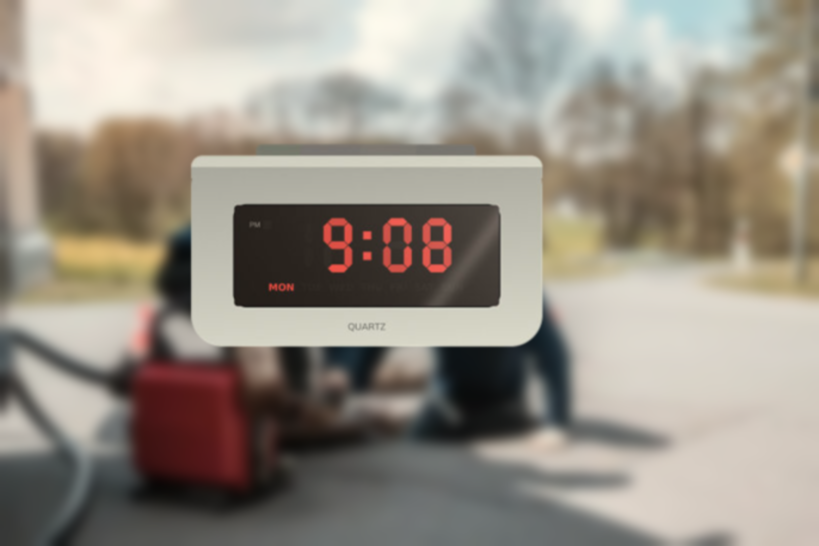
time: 9:08
